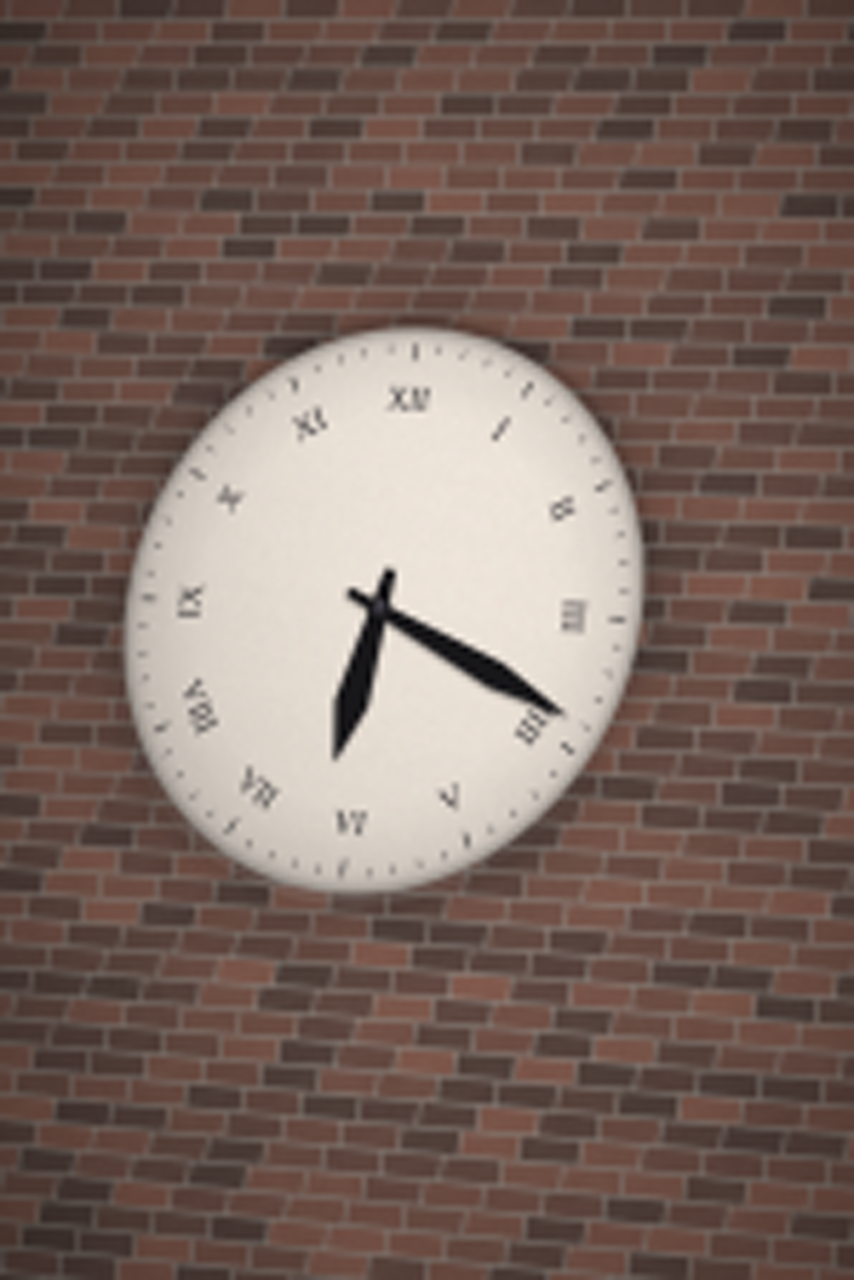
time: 6:19
